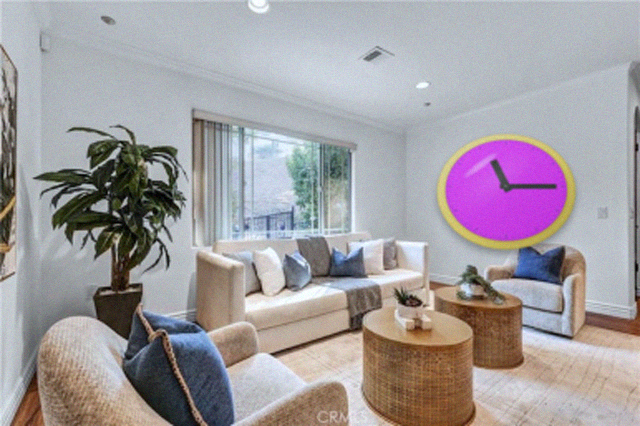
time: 11:15
